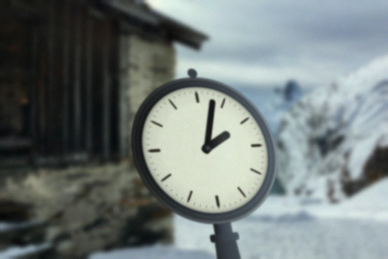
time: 2:03
